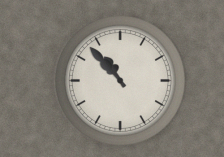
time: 10:53
